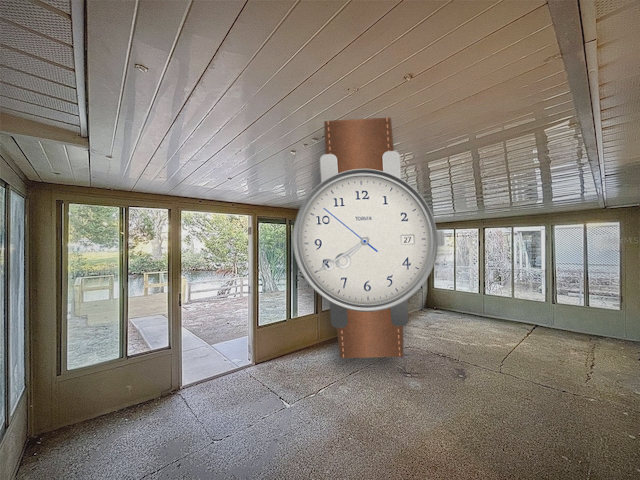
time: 7:39:52
